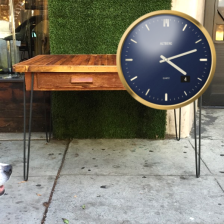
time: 4:12
